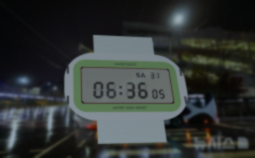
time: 6:36:05
